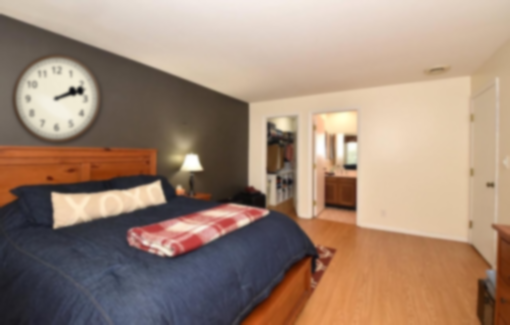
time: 2:12
